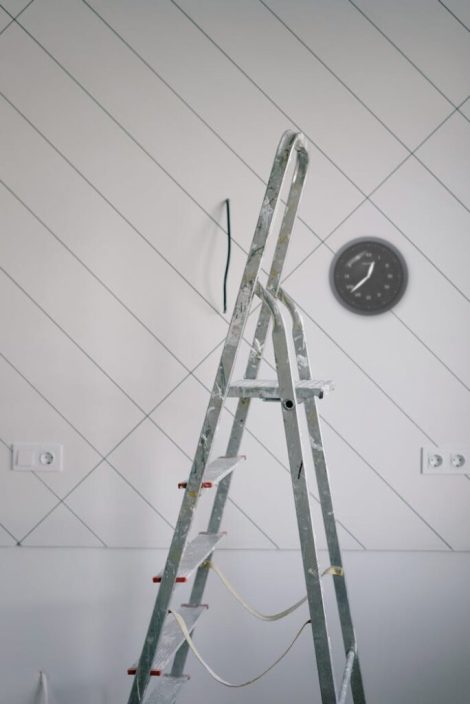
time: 12:38
